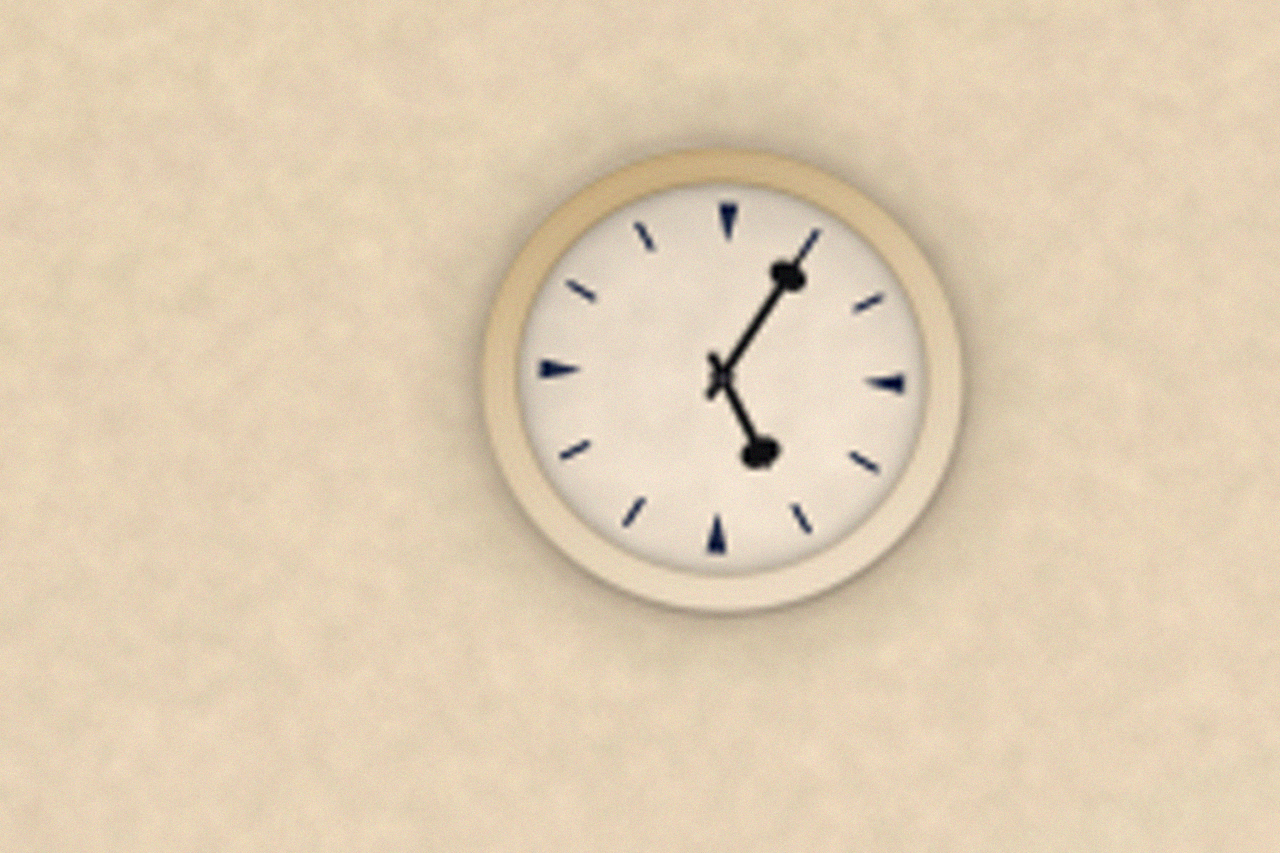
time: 5:05
